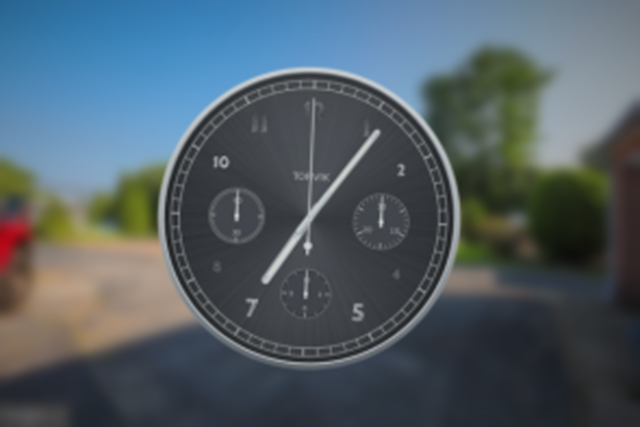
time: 7:06
